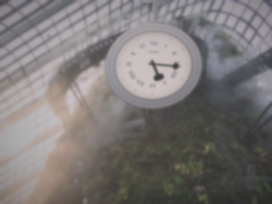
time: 5:16
